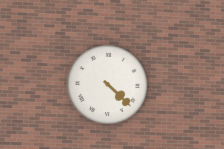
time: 4:22
